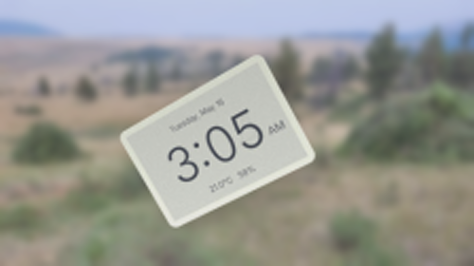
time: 3:05
